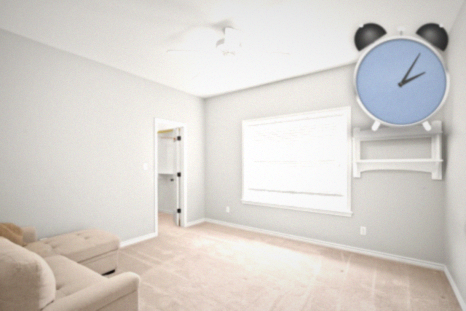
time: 2:05
